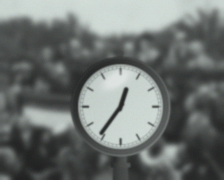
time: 12:36
